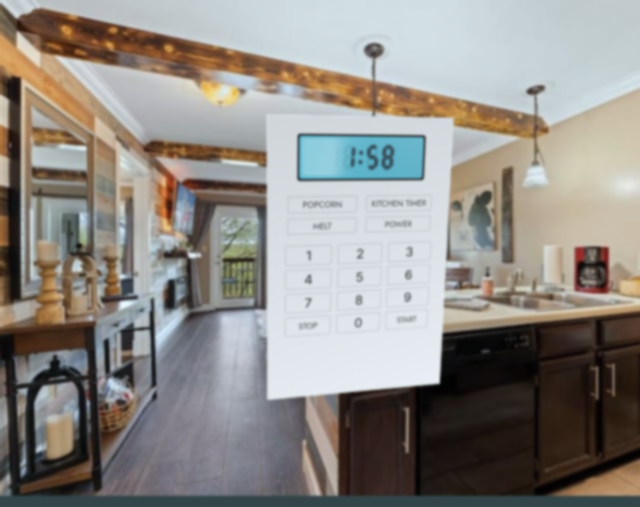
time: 1:58
